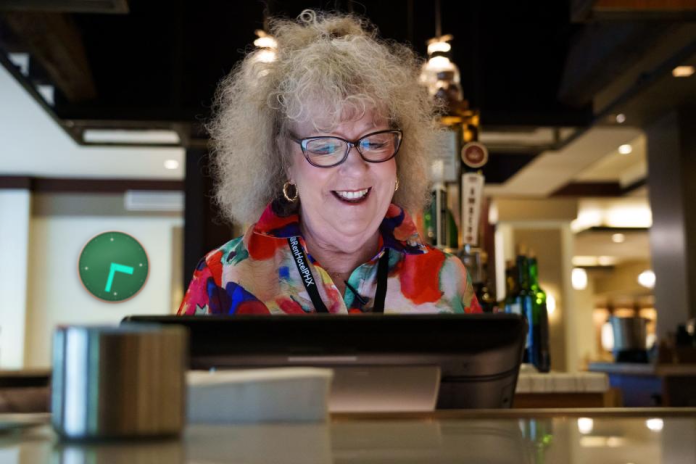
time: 3:33
